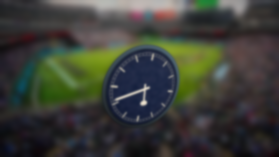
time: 5:41
